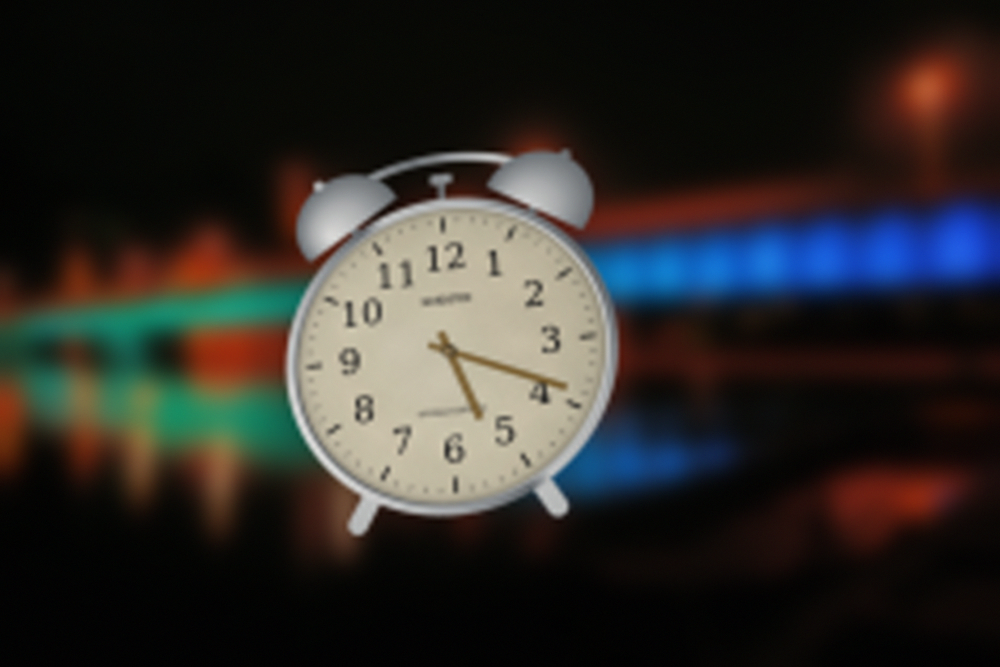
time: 5:19
